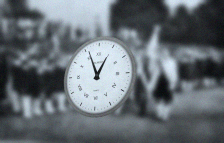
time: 12:56
